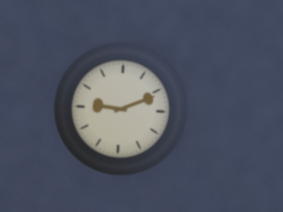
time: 9:11
